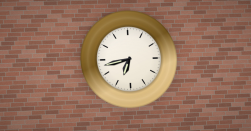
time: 6:43
